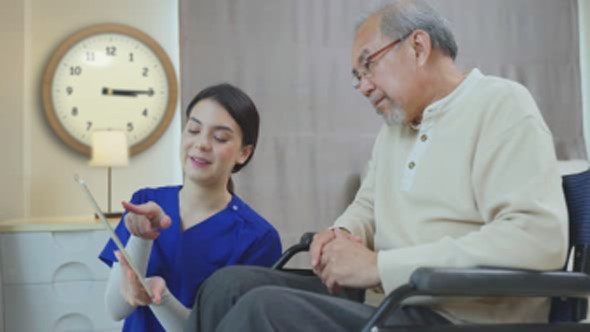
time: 3:15
